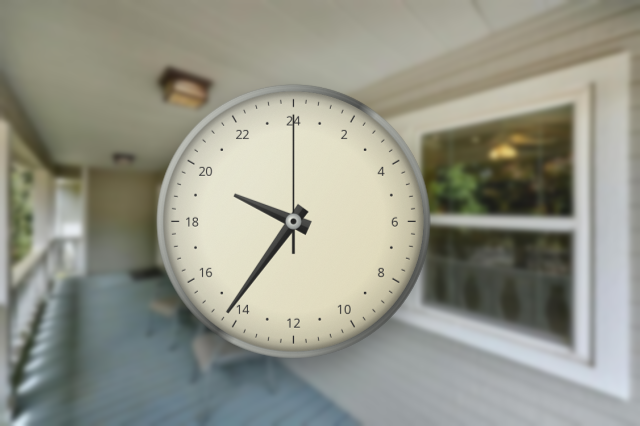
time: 19:36:00
